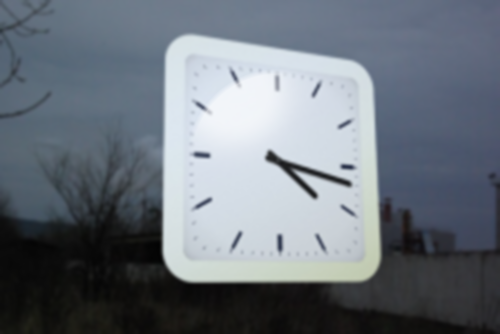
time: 4:17
